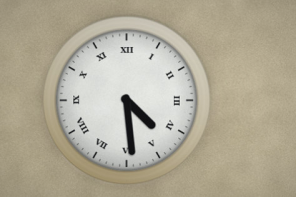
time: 4:29
